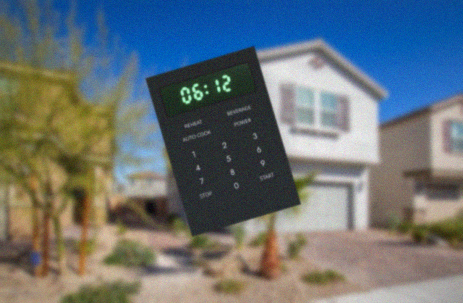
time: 6:12
